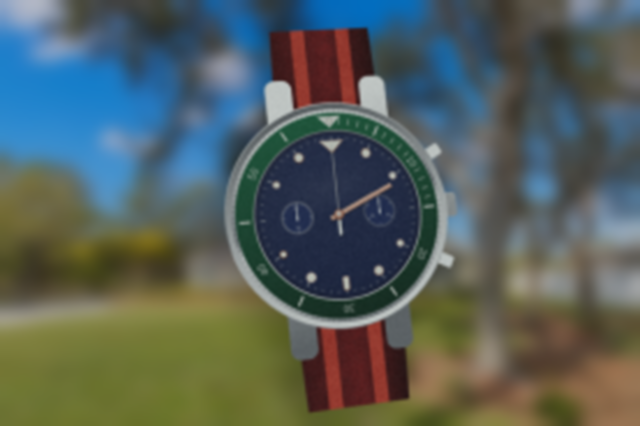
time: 2:11
